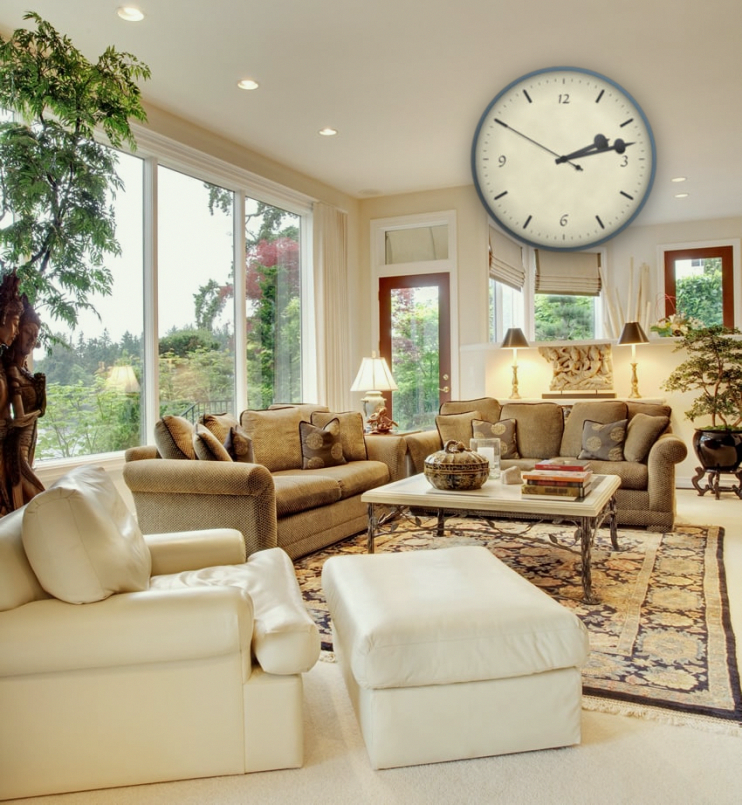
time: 2:12:50
